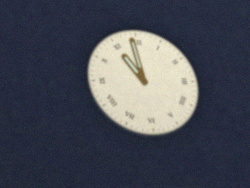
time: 10:59
